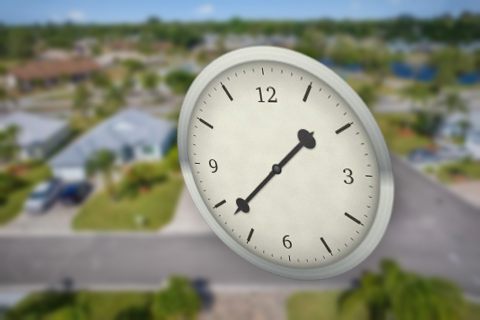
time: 1:38
